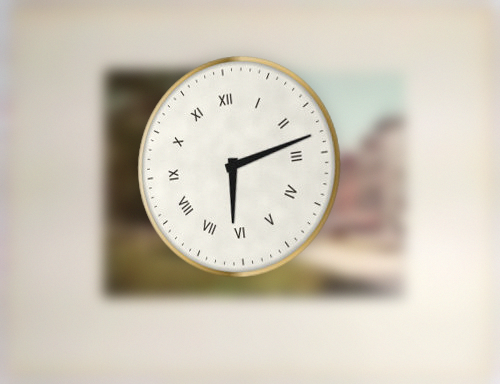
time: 6:13
